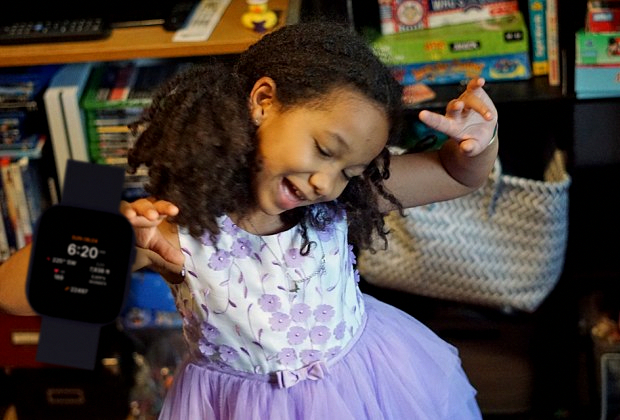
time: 6:20
